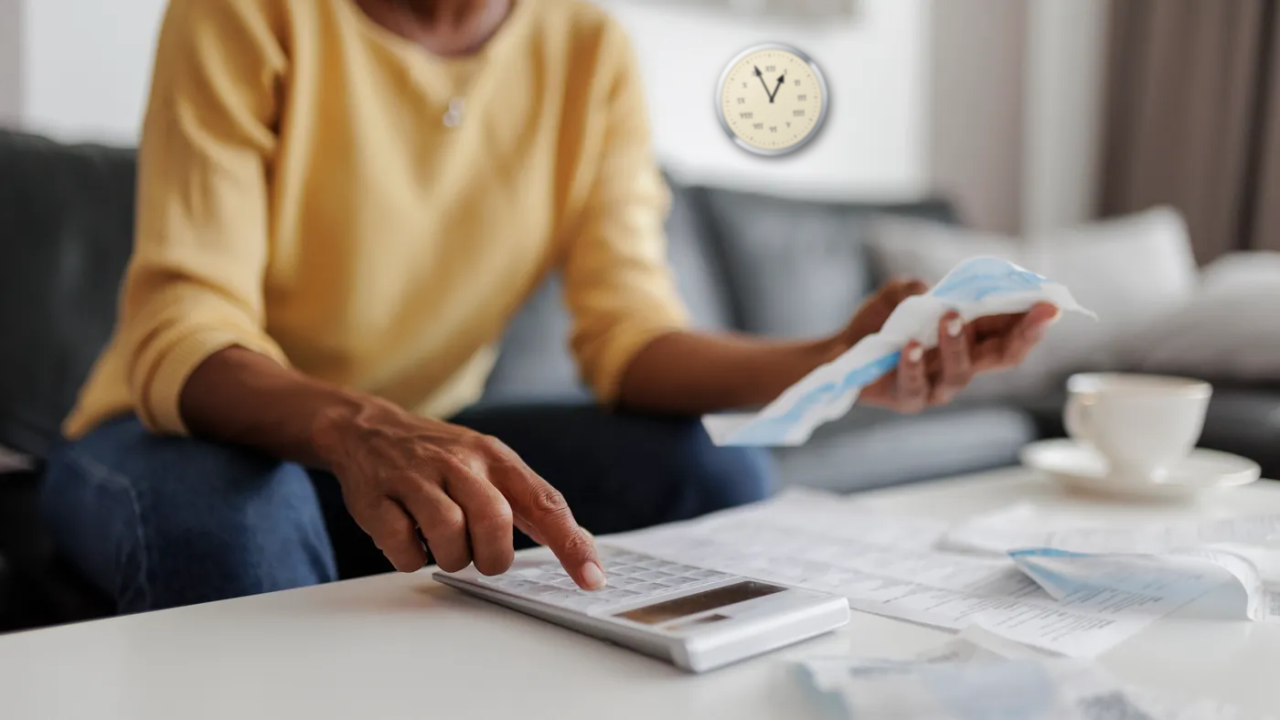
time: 12:56
